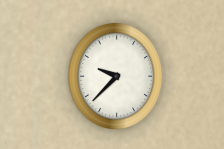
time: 9:38
